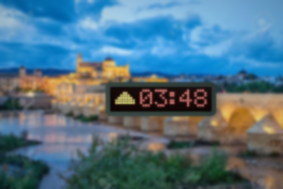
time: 3:48
